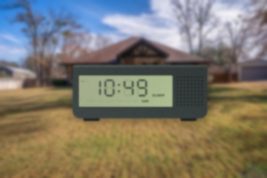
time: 10:49
